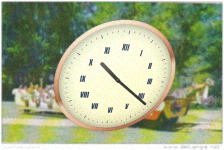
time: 10:21
